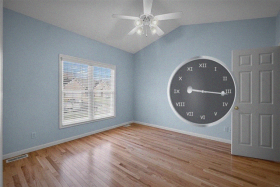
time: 9:16
